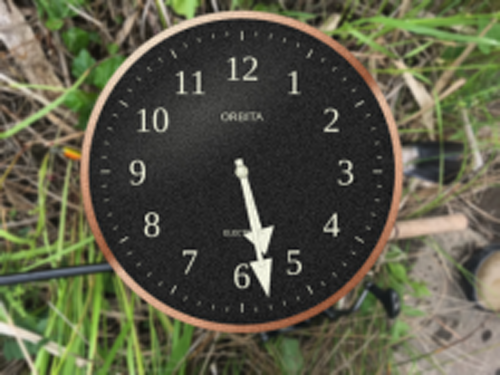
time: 5:28
